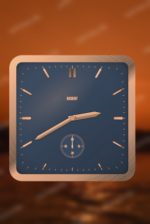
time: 2:40
